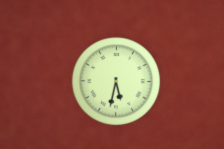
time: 5:32
